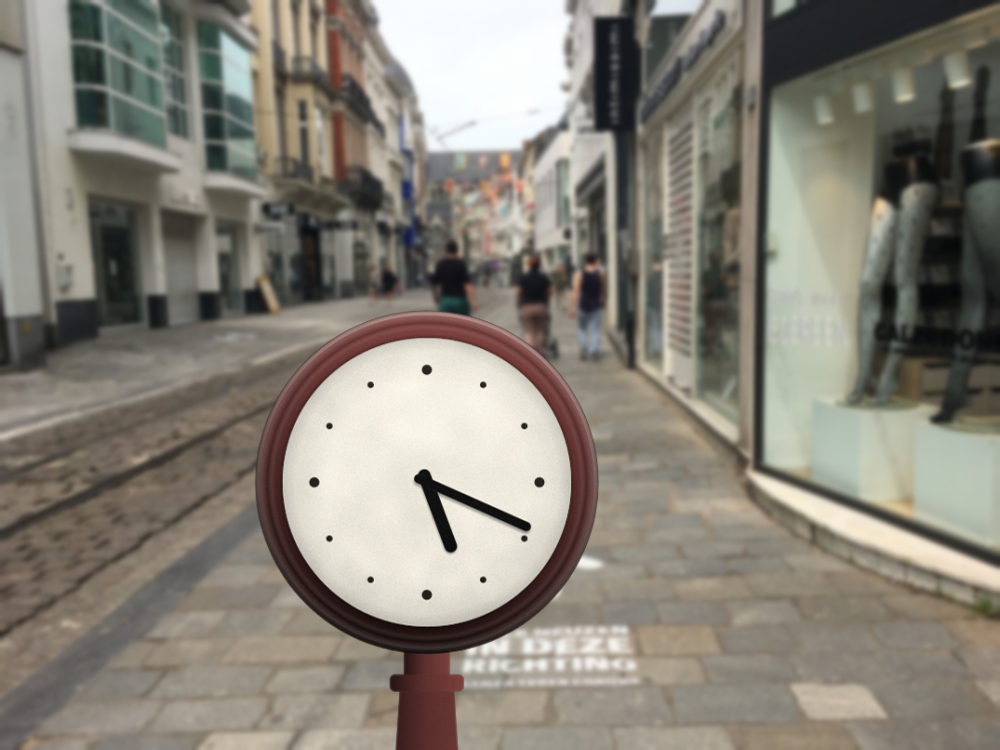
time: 5:19
